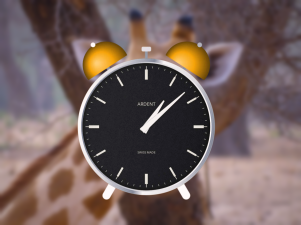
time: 1:08
